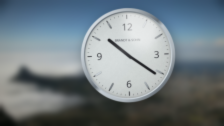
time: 10:21
